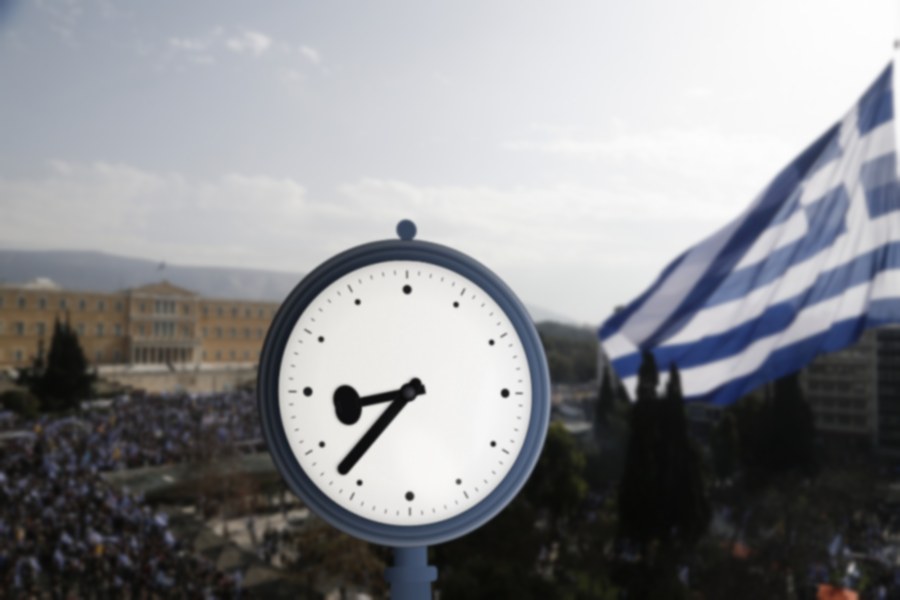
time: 8:37
